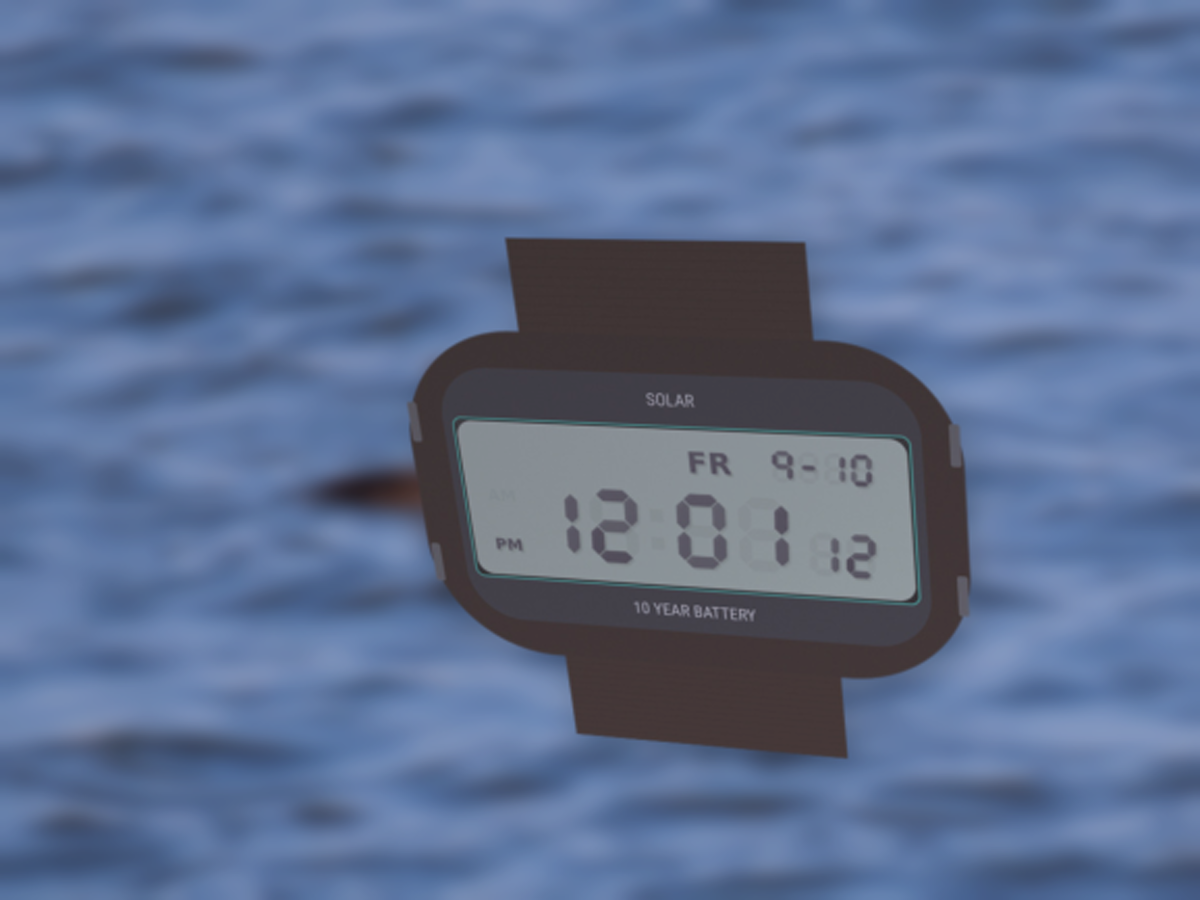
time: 12:01:12
